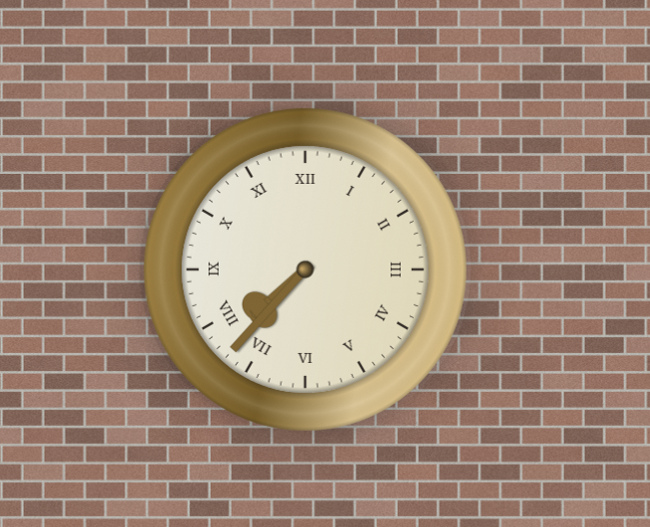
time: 7:37
